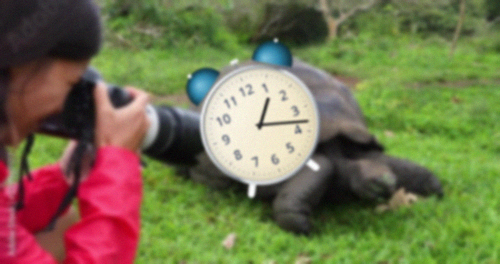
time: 1:18
